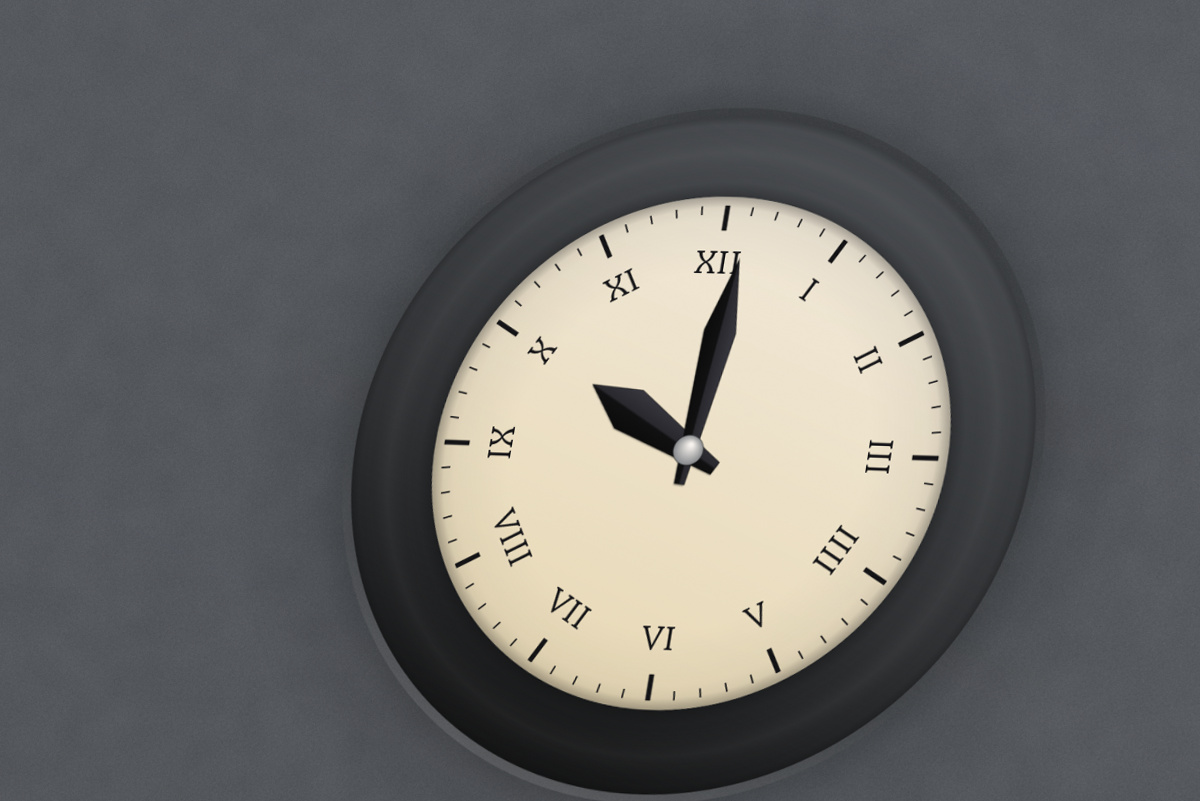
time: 10:01
